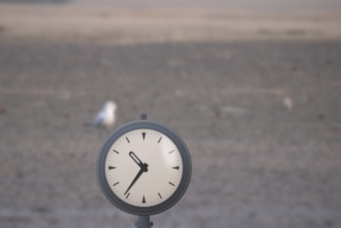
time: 10:36
